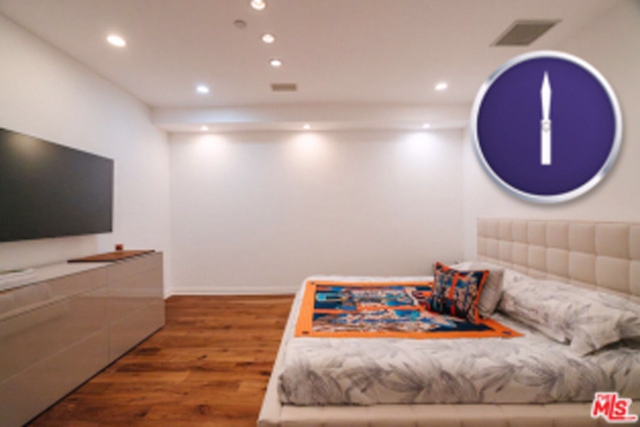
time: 6:00
